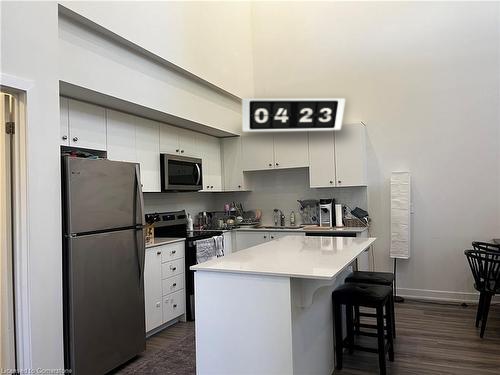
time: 4:23
